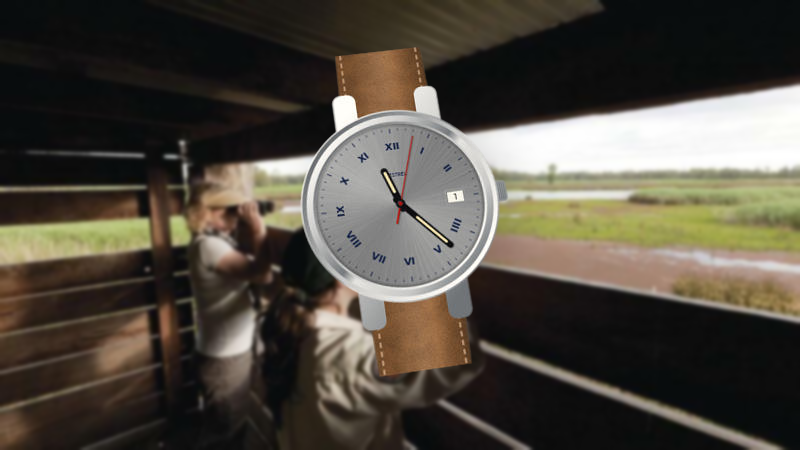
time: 11:23:03
